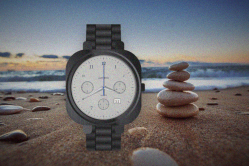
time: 3:40
